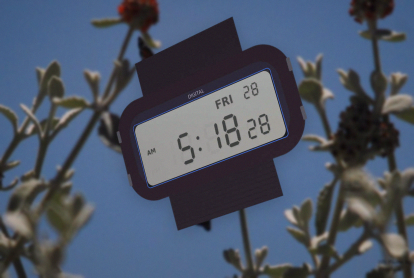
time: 5:18:28
